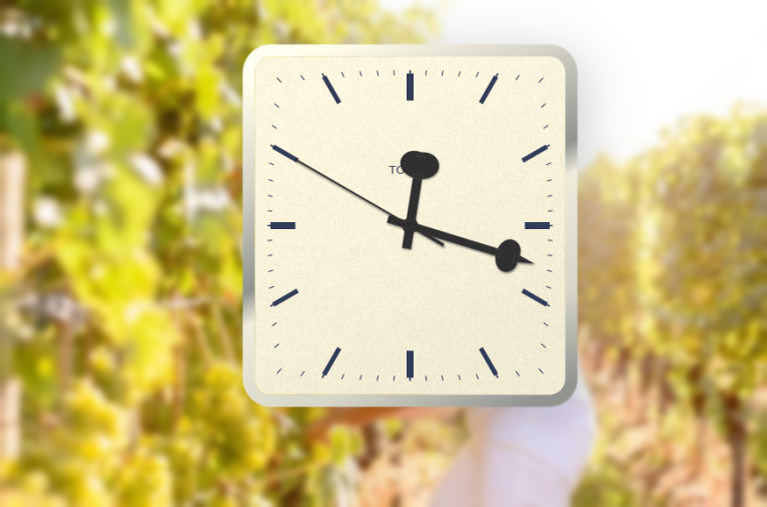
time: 12:17:50
